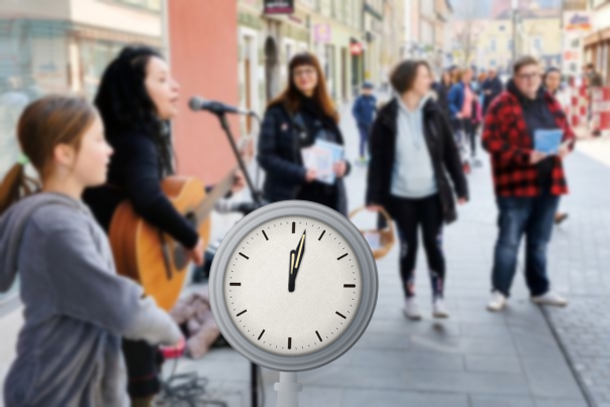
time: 12:02
